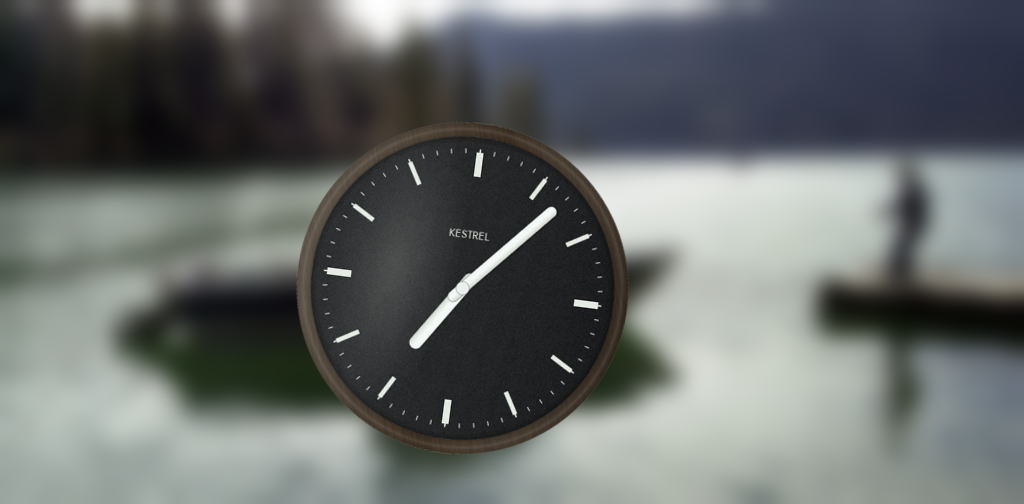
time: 7:07
